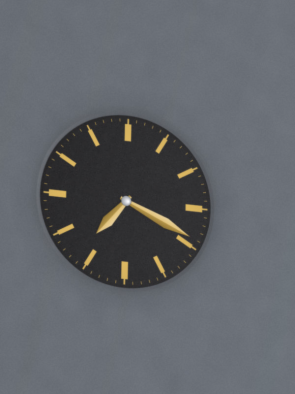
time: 7:19
